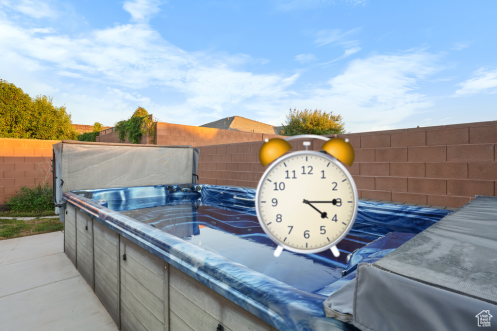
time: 4:15
